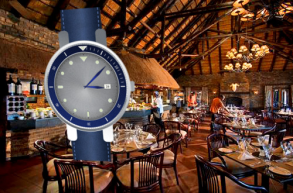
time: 3:08
